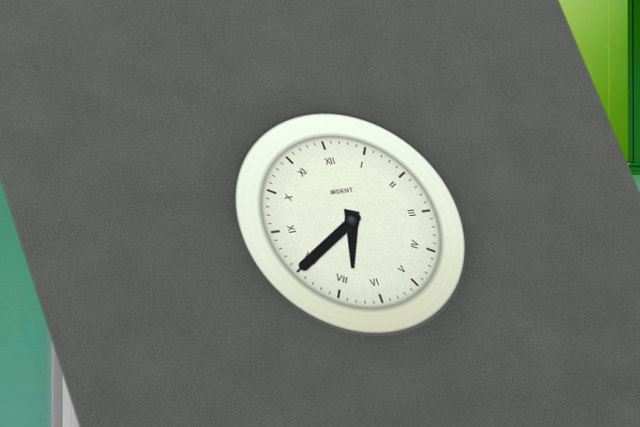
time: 6:40
